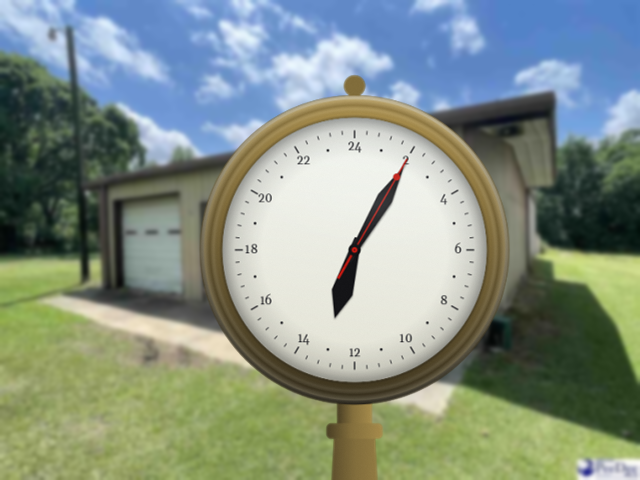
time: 13:05:05
